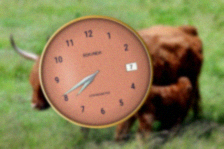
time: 7:41
